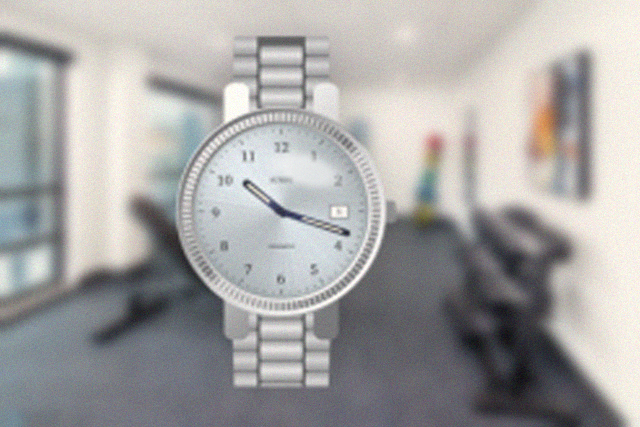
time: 10:18
